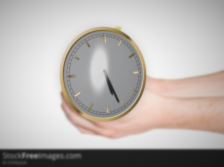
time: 5:26
